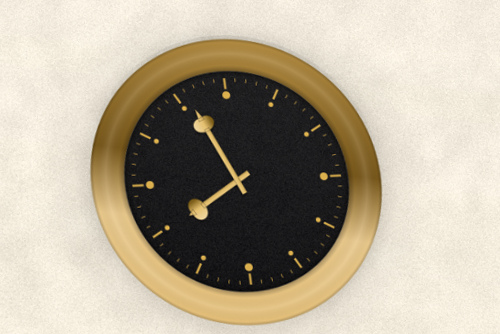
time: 7:56
